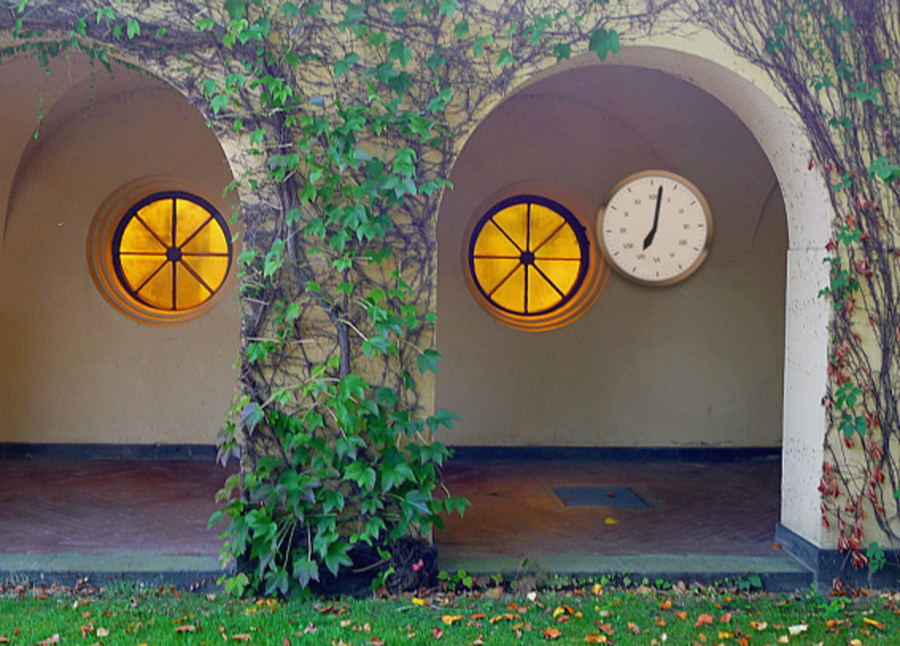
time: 7:02
